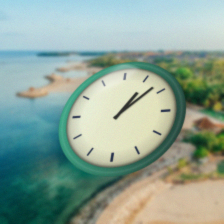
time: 1:08
